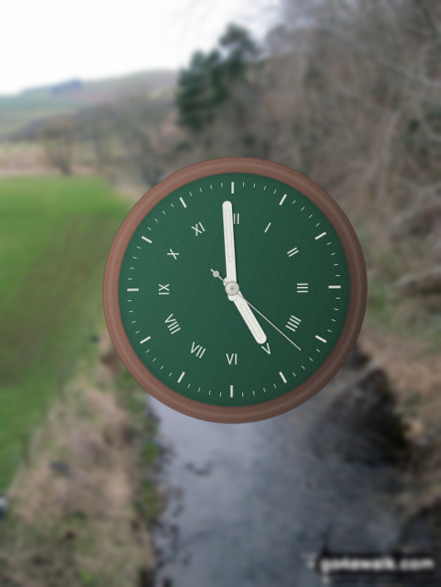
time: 4:59:22
